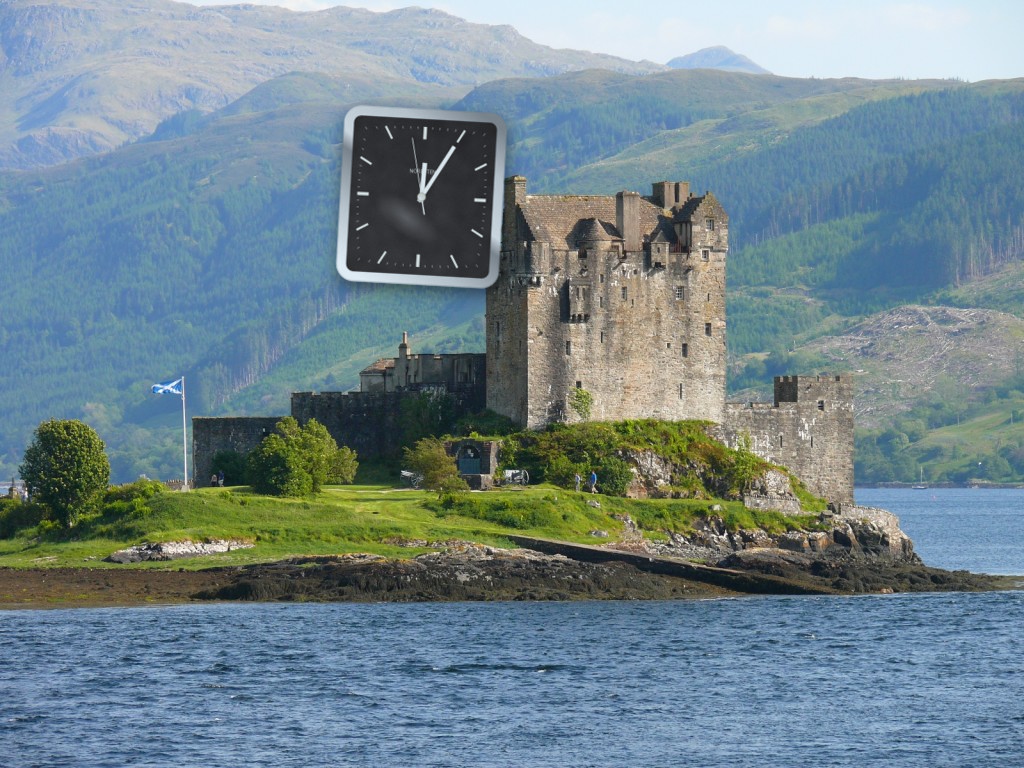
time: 12:04:58
